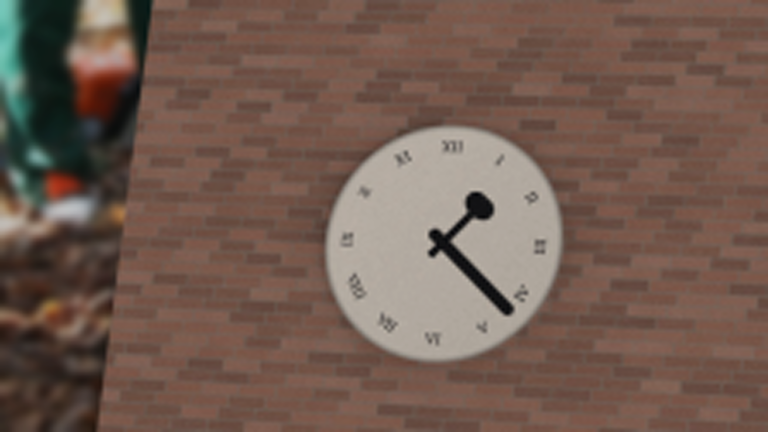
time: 1:22
